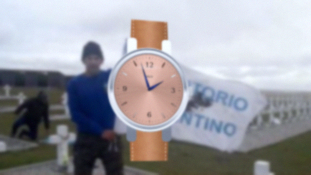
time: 1:57
